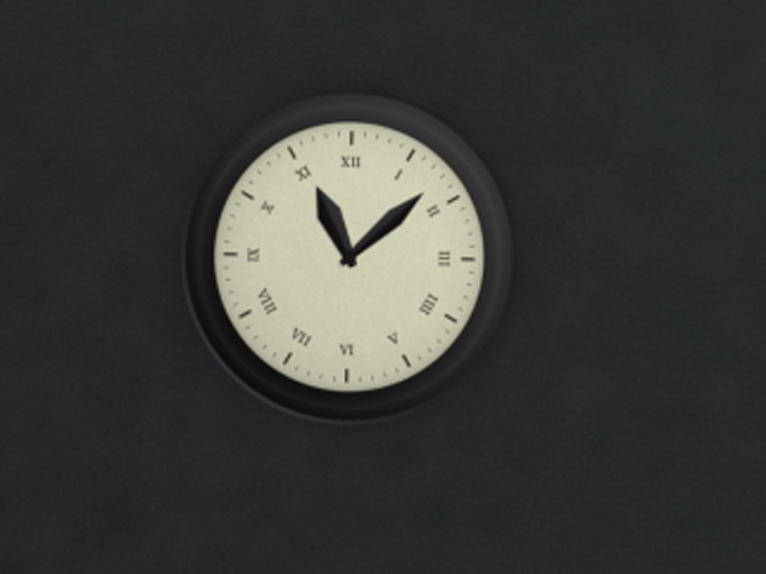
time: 11:08
